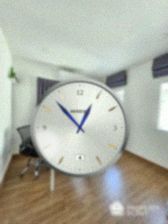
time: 12:53
